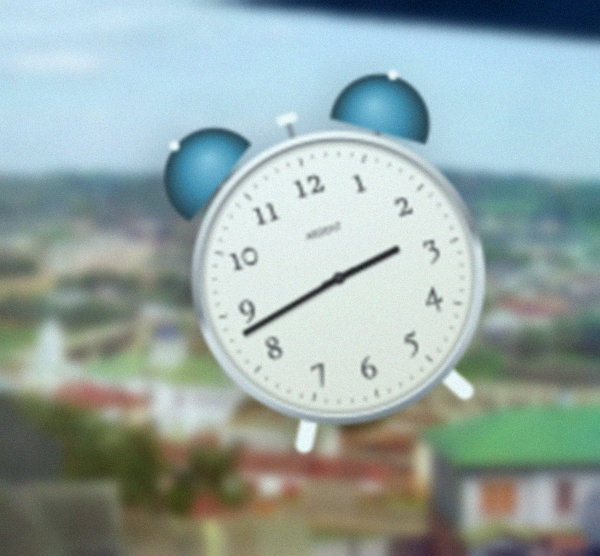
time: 2:43
